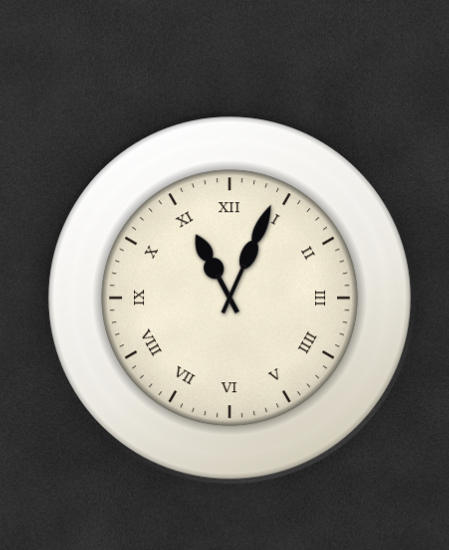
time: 11:04
